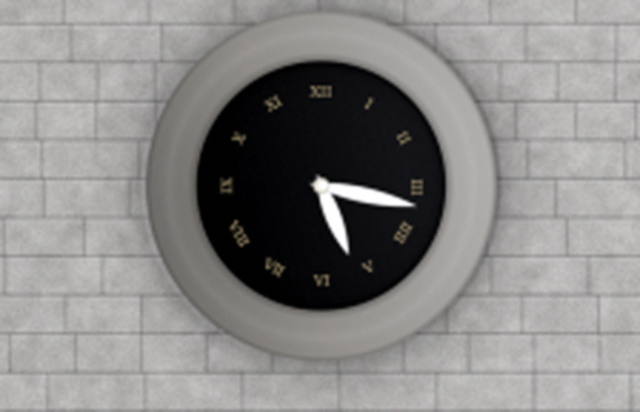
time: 5:17
